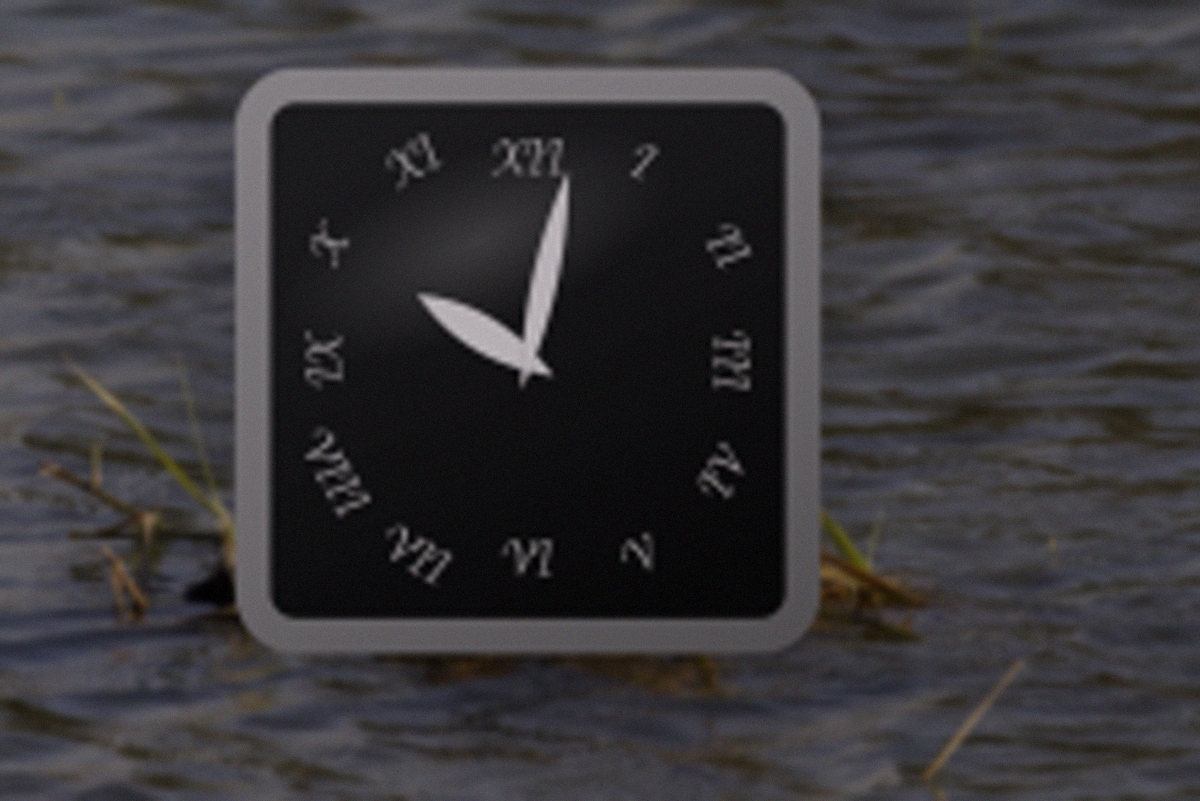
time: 10:02
